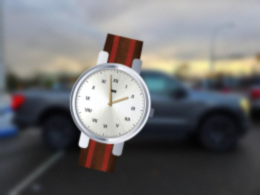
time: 1:58
